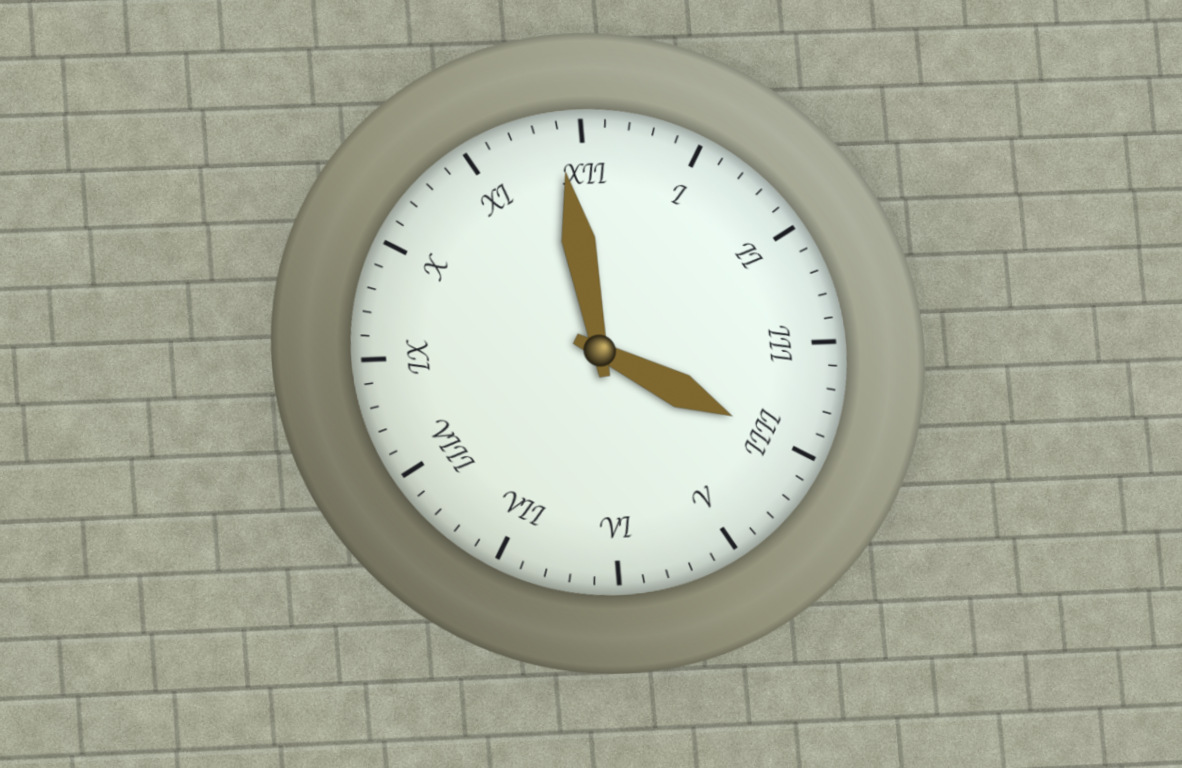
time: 3:59
